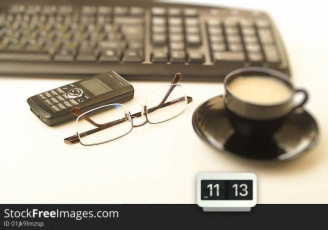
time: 11:13
